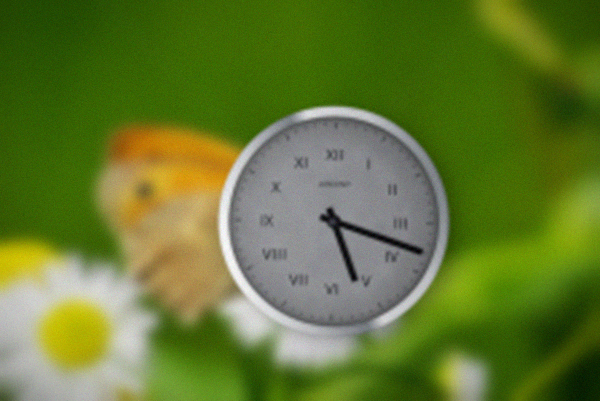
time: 5:18
